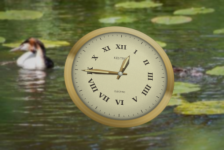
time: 12:45
